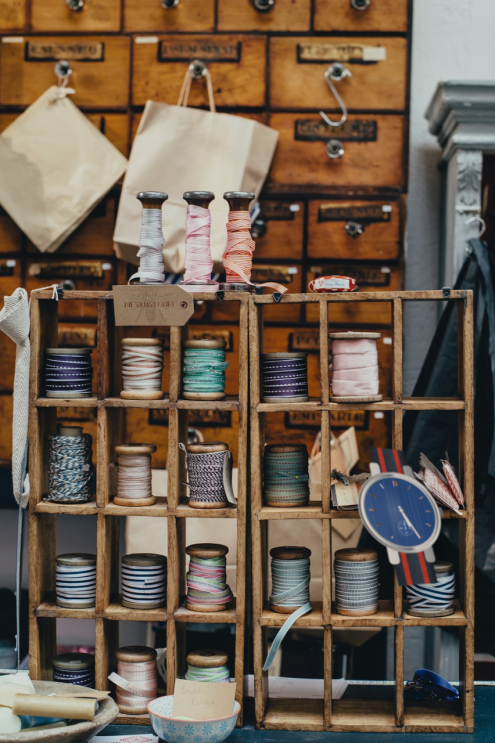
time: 5:26
